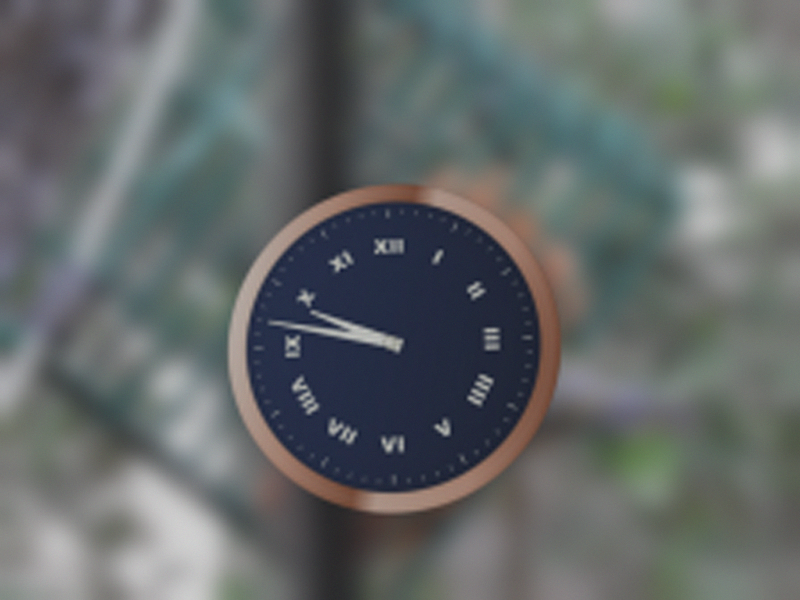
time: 9:47
